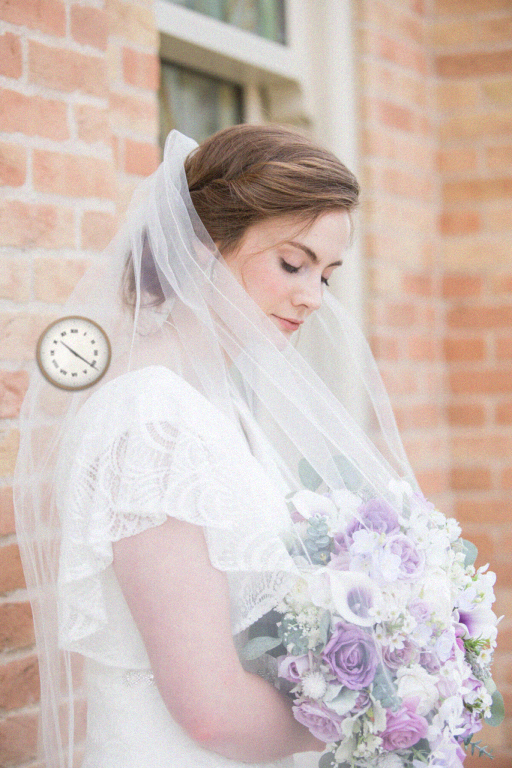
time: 10:21
